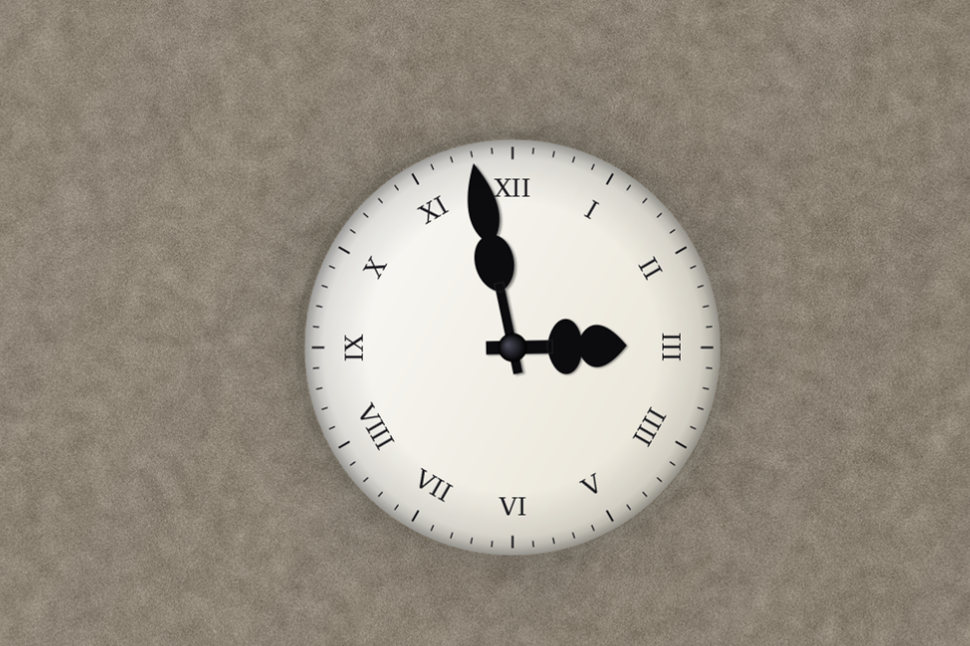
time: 2:58
